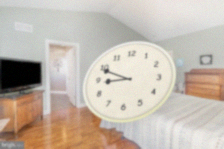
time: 8:49
